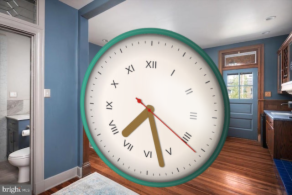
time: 7:27:21
